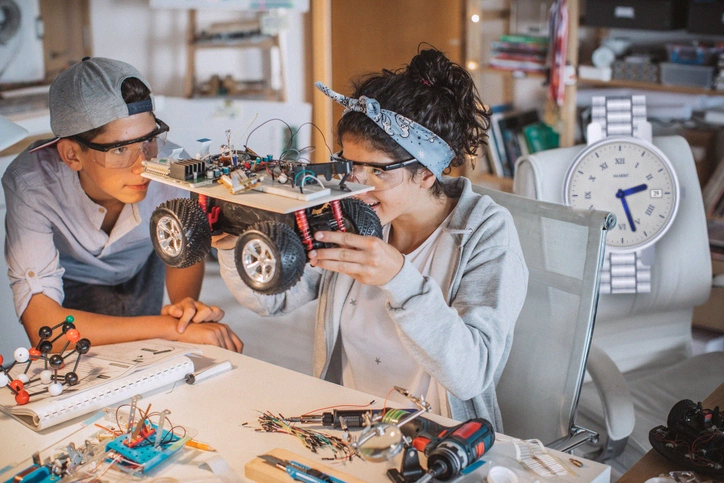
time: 2:27
